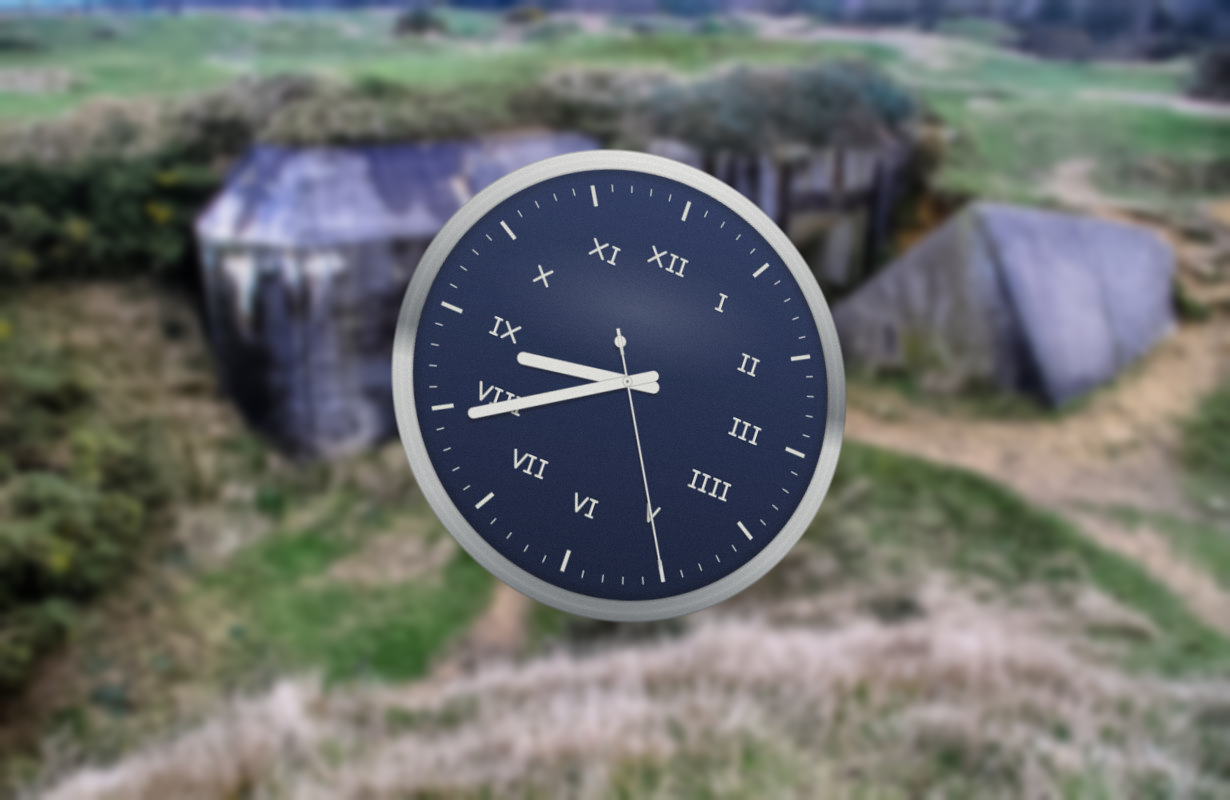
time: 8:39:25
